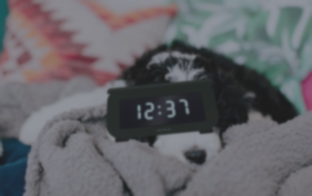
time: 12:37
